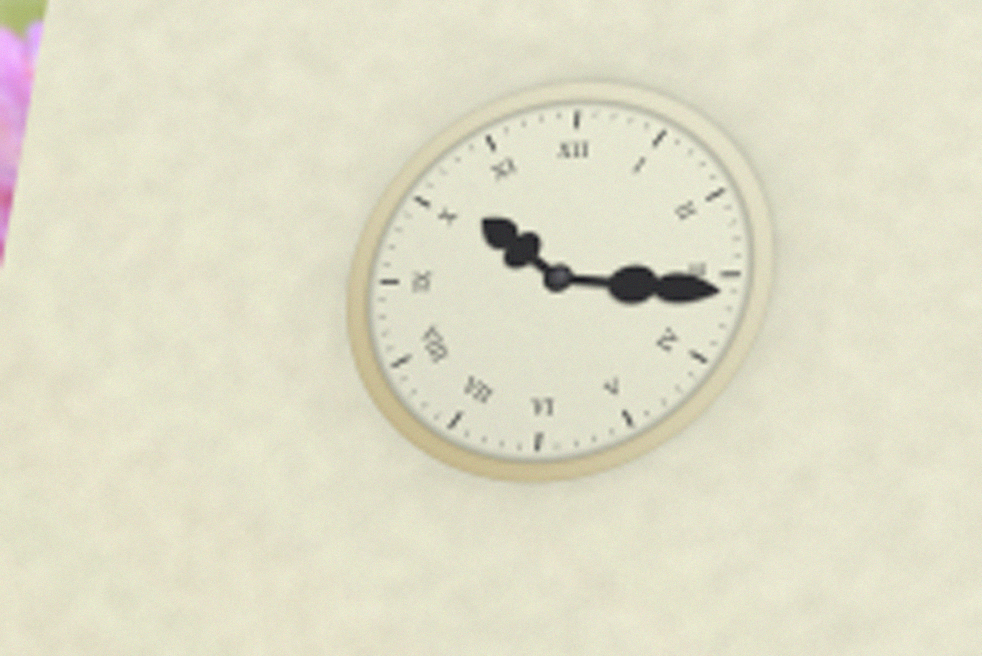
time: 10:16
